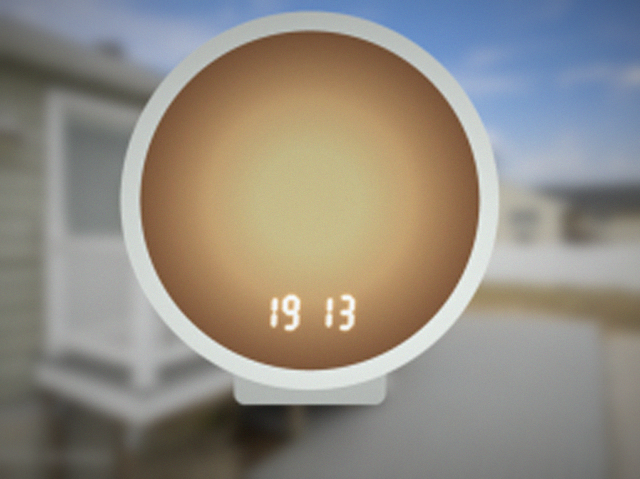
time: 19:13
